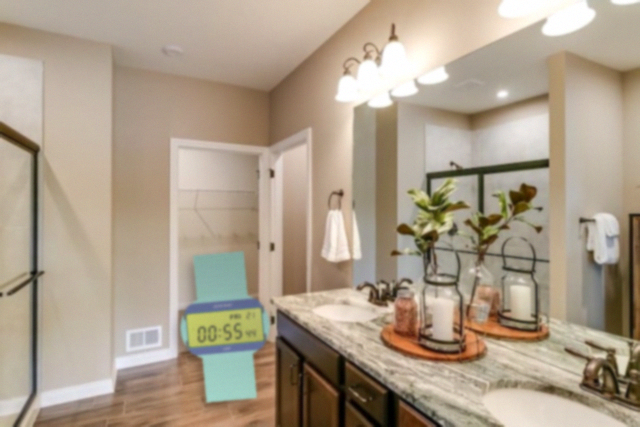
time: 0:55
